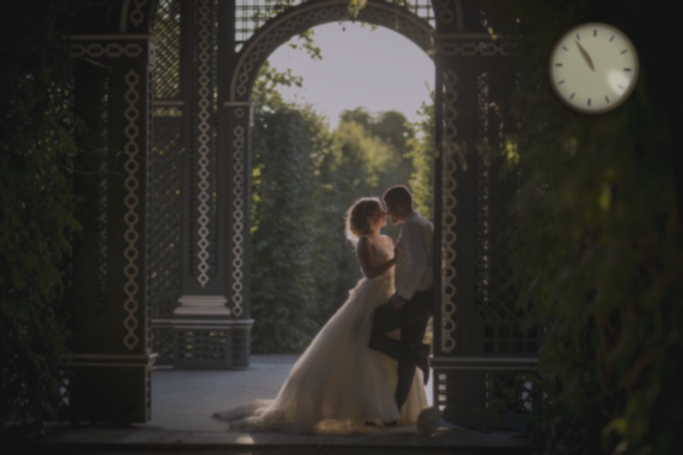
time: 10:54
